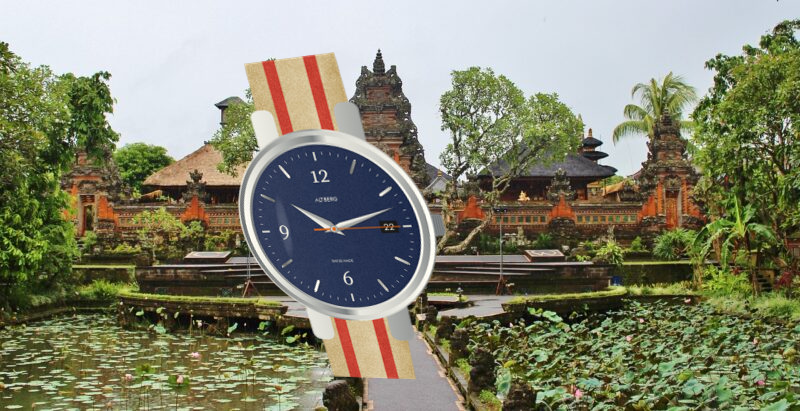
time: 10:12:15
